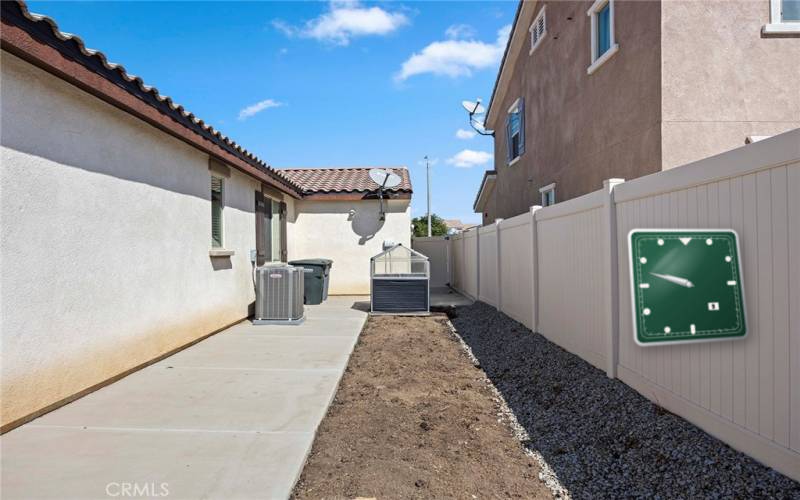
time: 9:48
